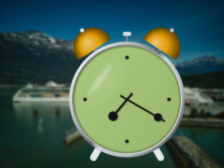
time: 7:20
